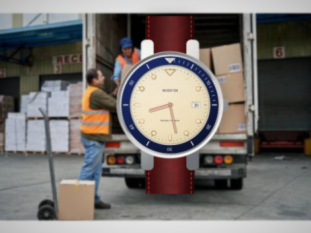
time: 8:28
